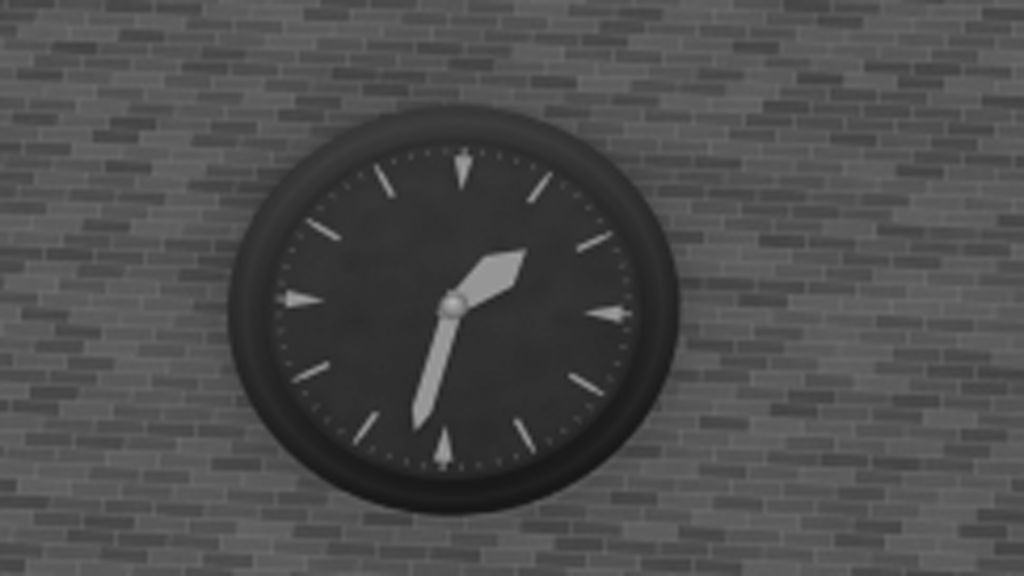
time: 1:32
